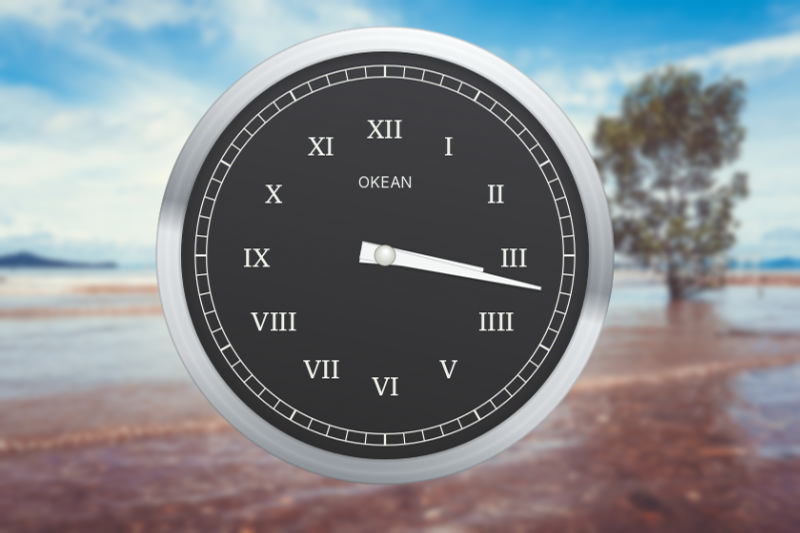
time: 3:17
